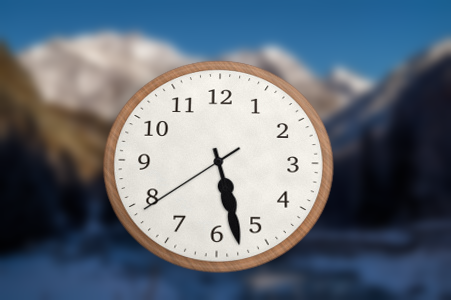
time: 5:27:39
